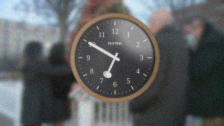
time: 6:50
